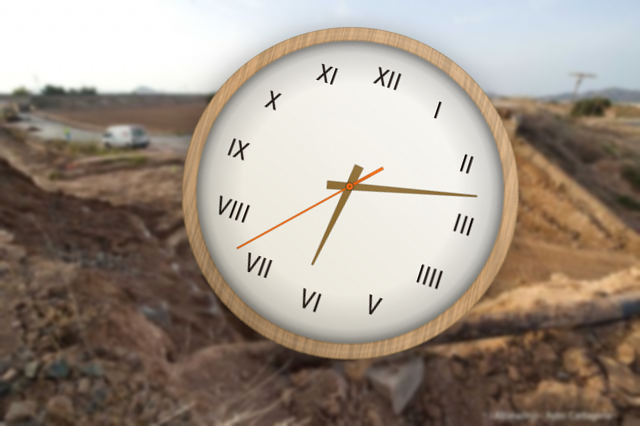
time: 6:12:37
